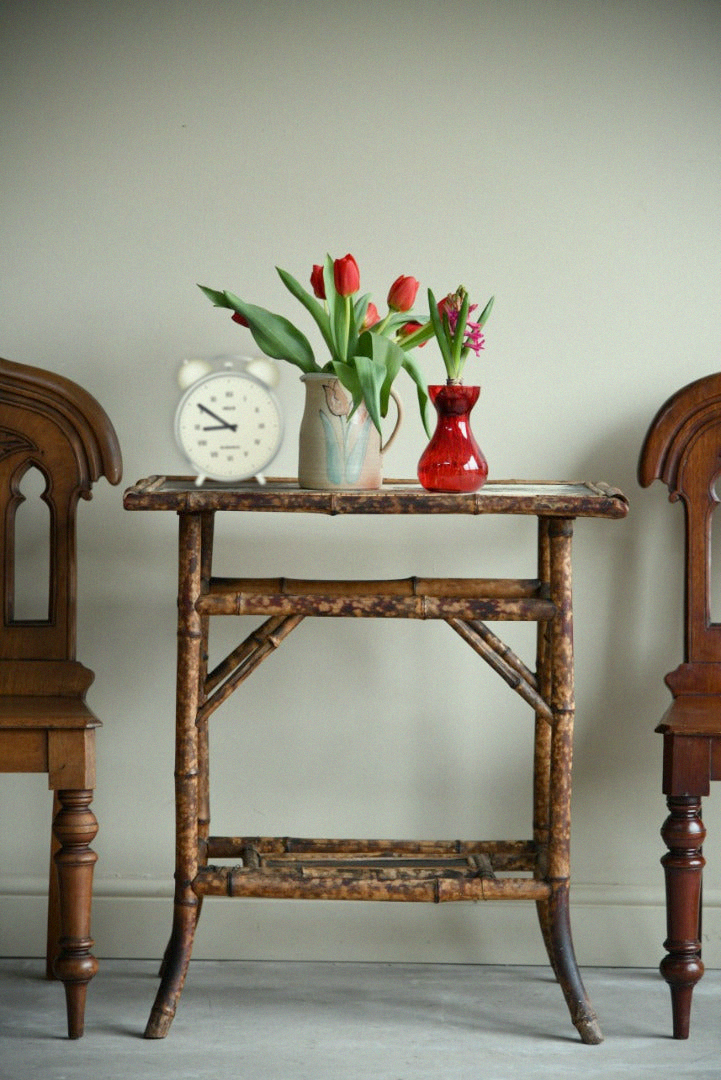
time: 8:51
